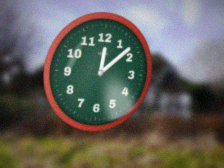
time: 12:08
